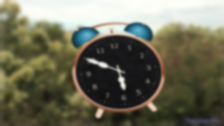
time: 5:50
